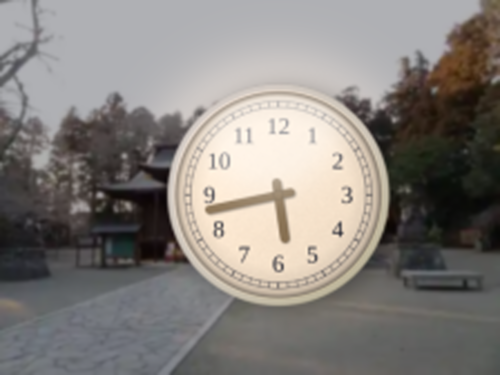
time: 5:43
